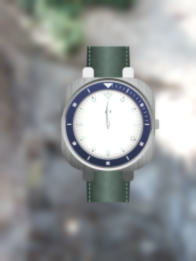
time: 12:00
